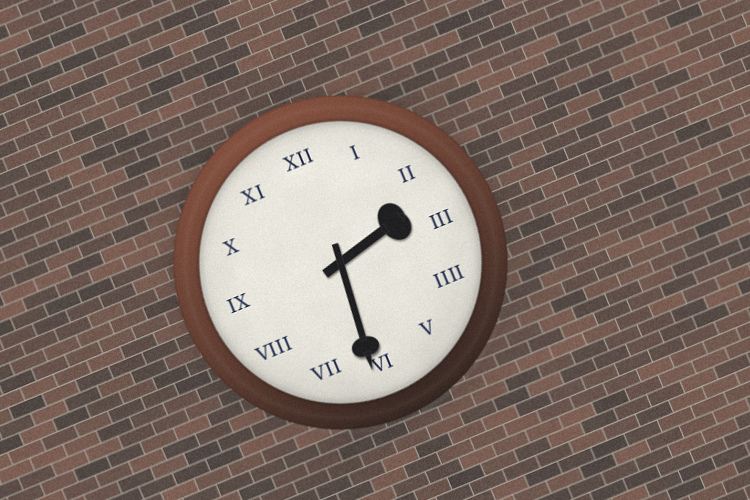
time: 2:31
